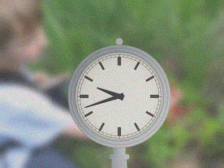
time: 9:42
